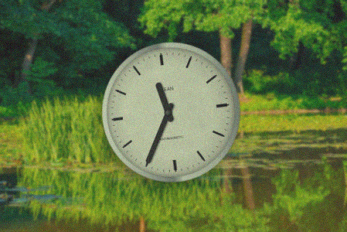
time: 11:35
